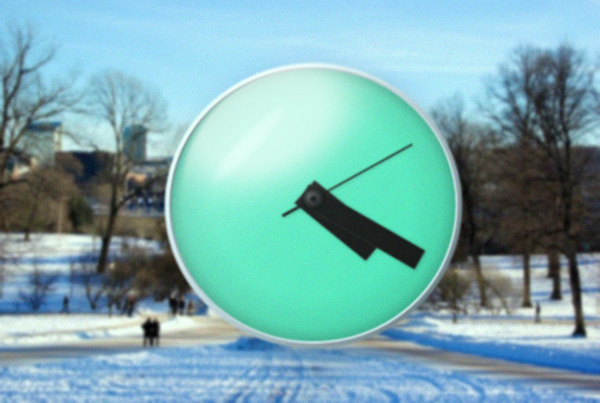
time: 4:20:10
